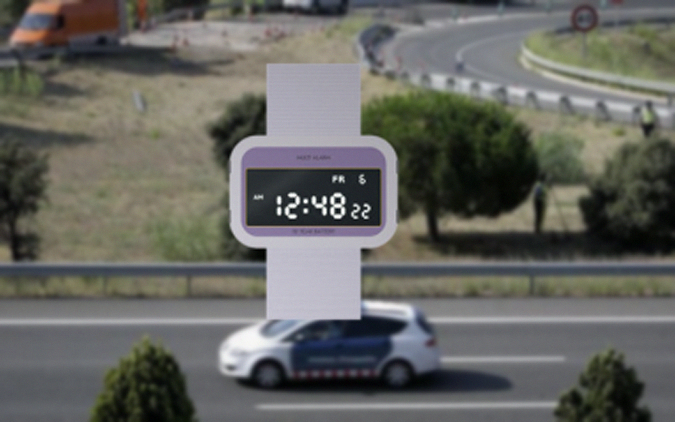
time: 12:48:22
